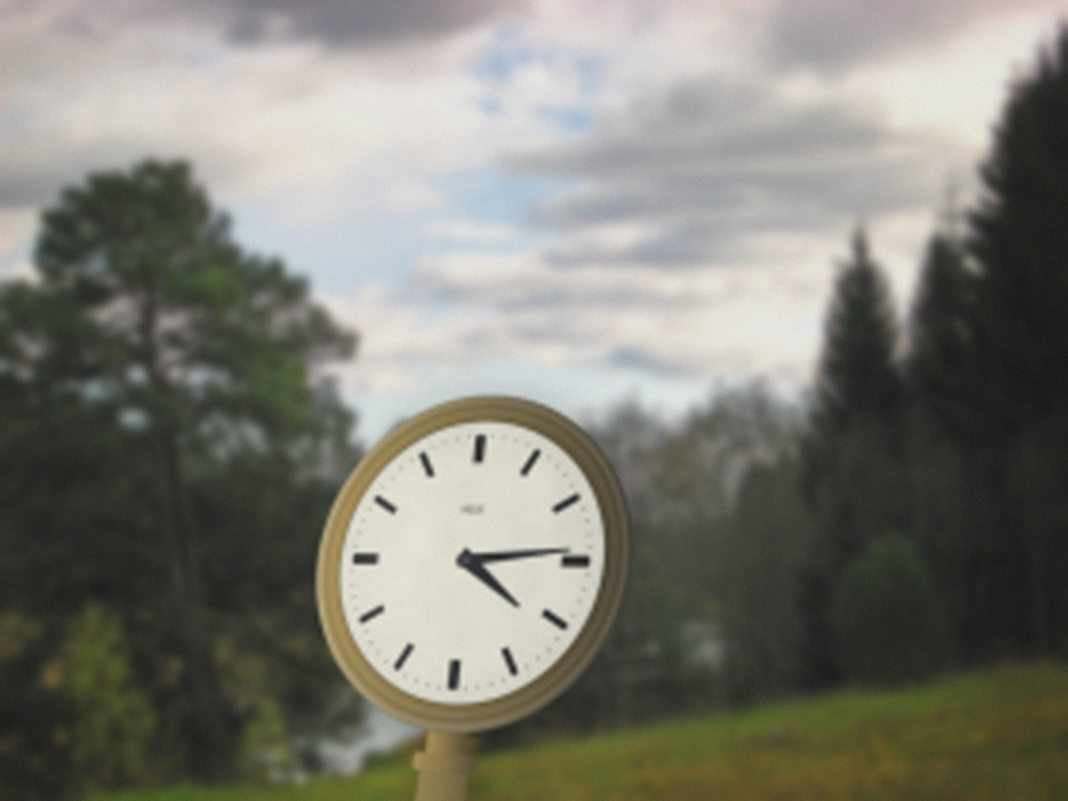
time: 4:14
